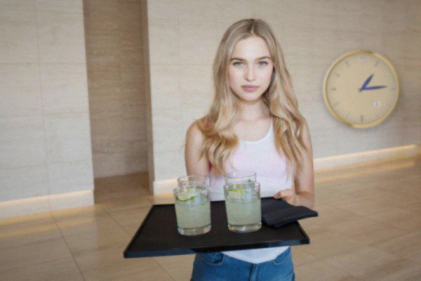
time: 1:14
